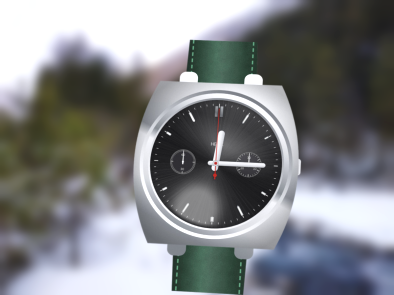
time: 12:15
